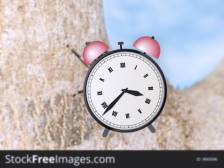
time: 3:38
